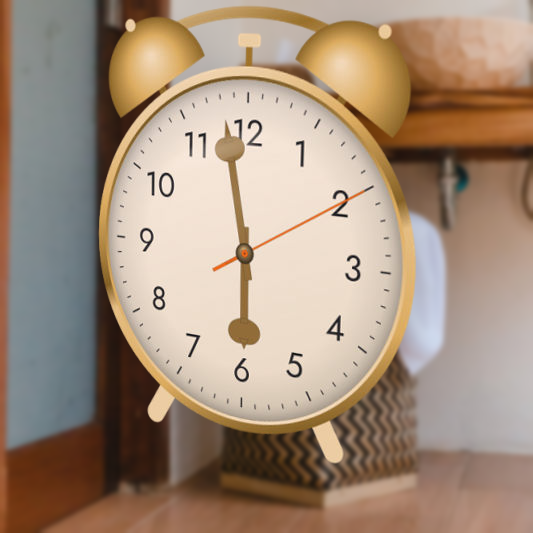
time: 5:58:10
